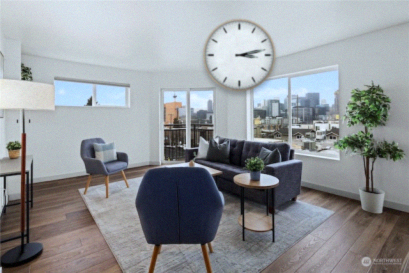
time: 3:13
